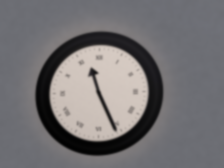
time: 11:26
